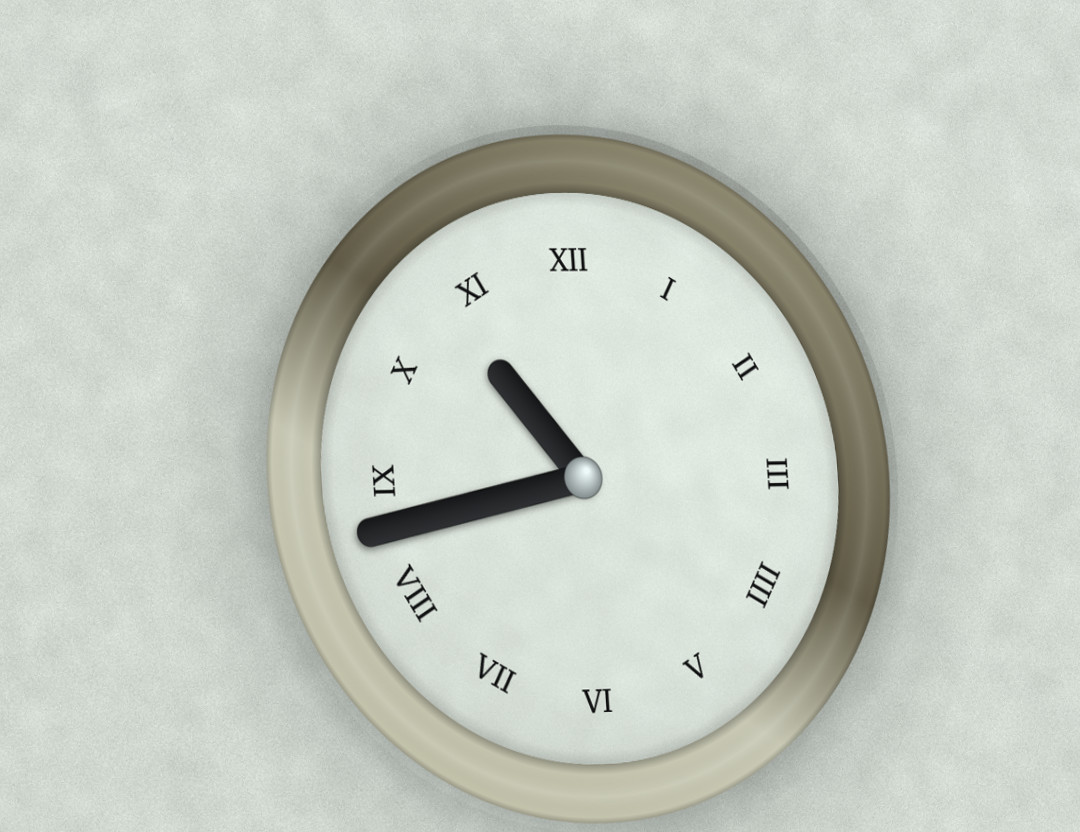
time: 10:43
